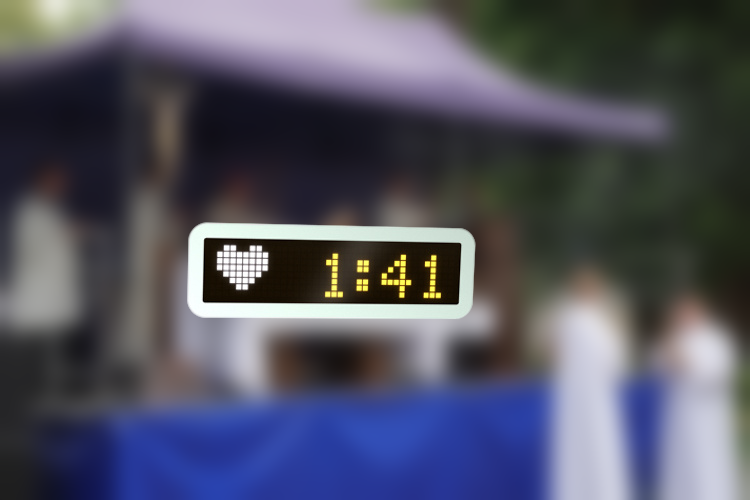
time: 1:41
